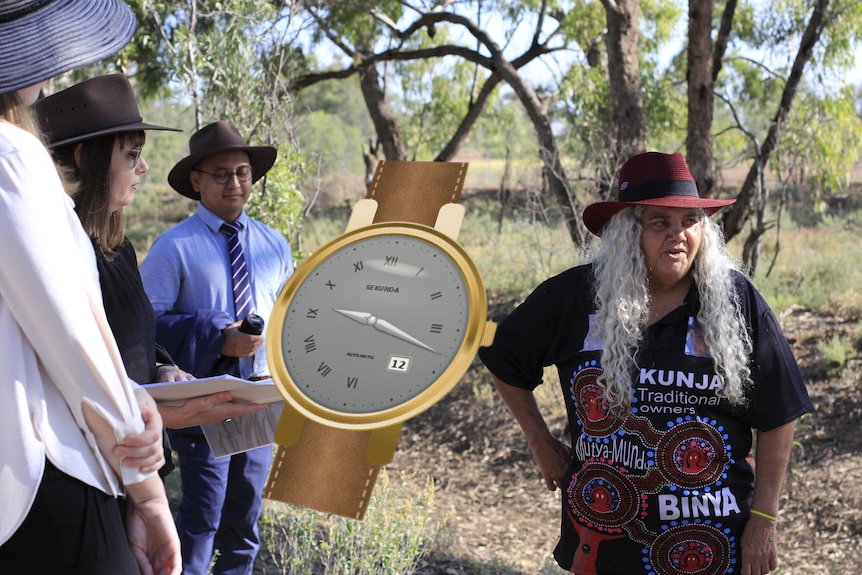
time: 9:18
